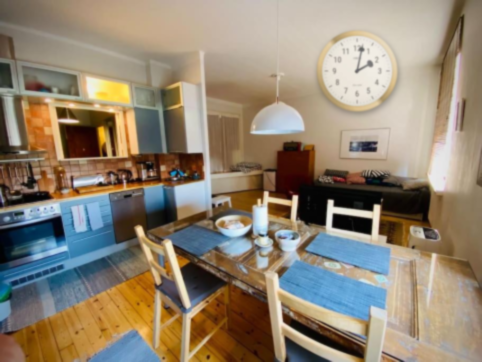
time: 2:02
